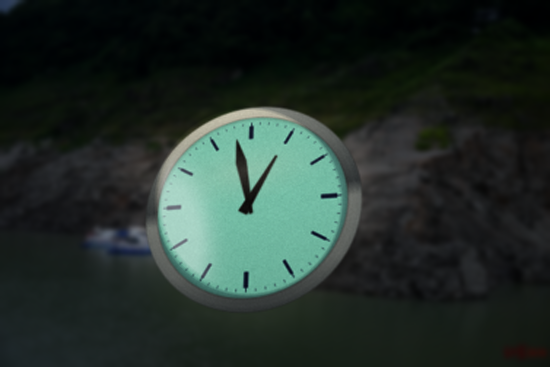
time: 12:58
